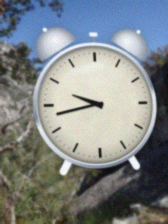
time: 9:43
